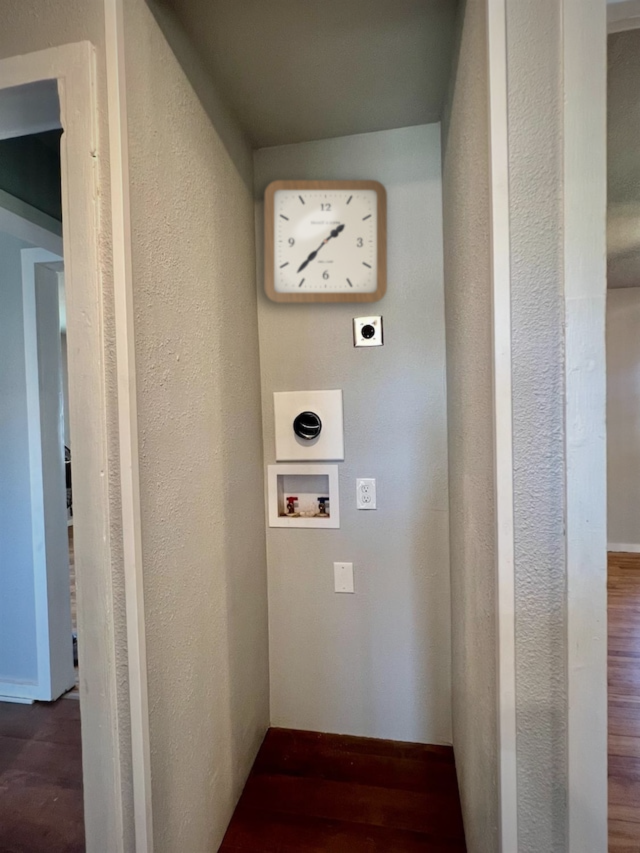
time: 1:37
